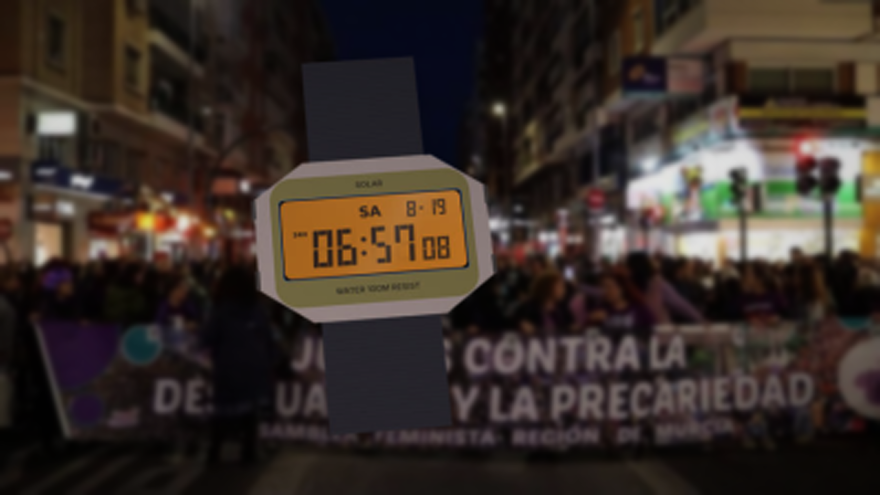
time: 6:57:08
